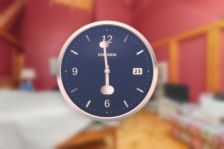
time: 5:59
